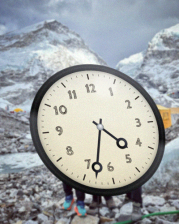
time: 4:33
